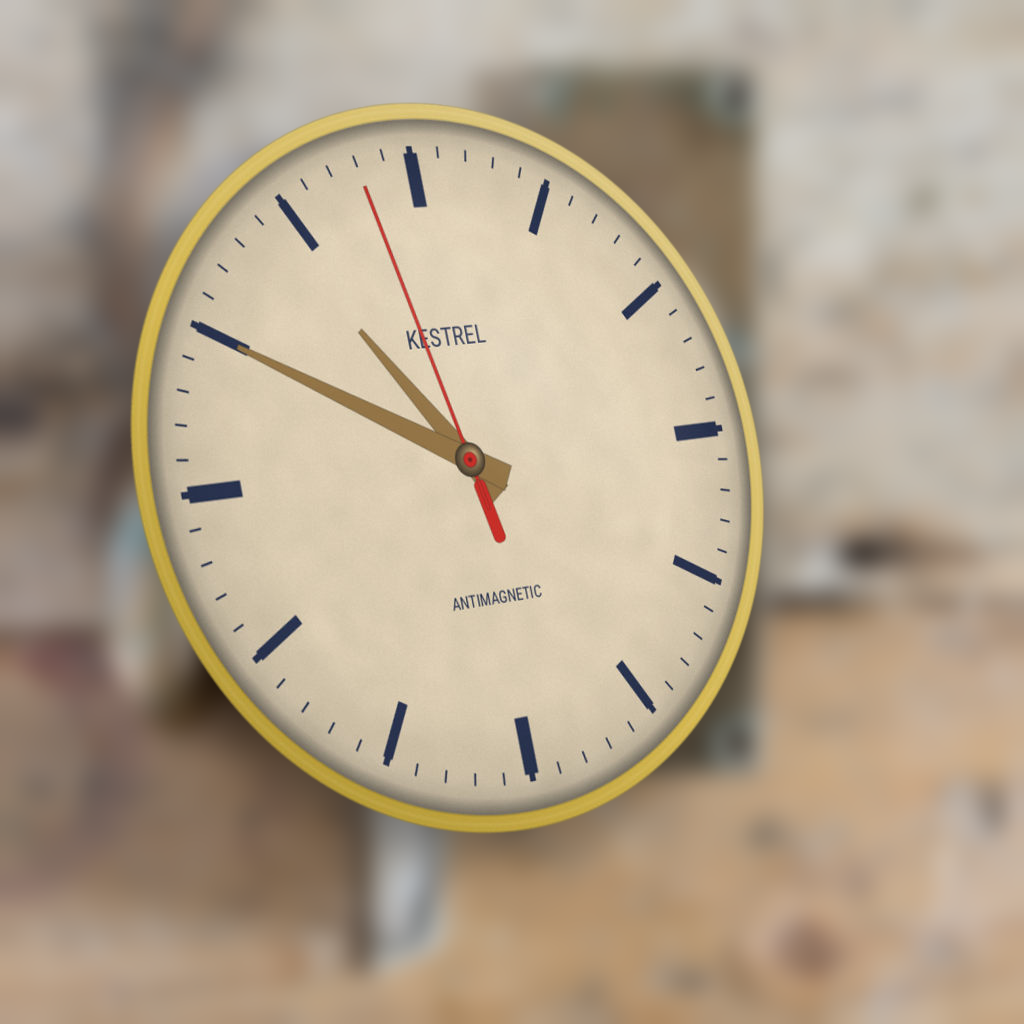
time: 10:49:58
